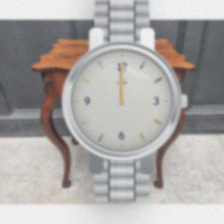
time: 12:00
